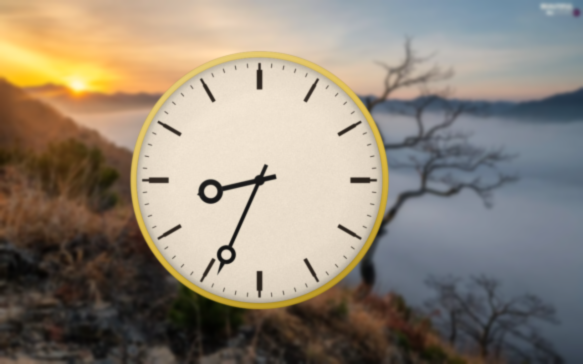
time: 8:34
